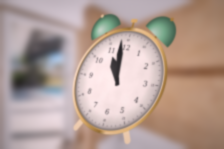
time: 10:58
